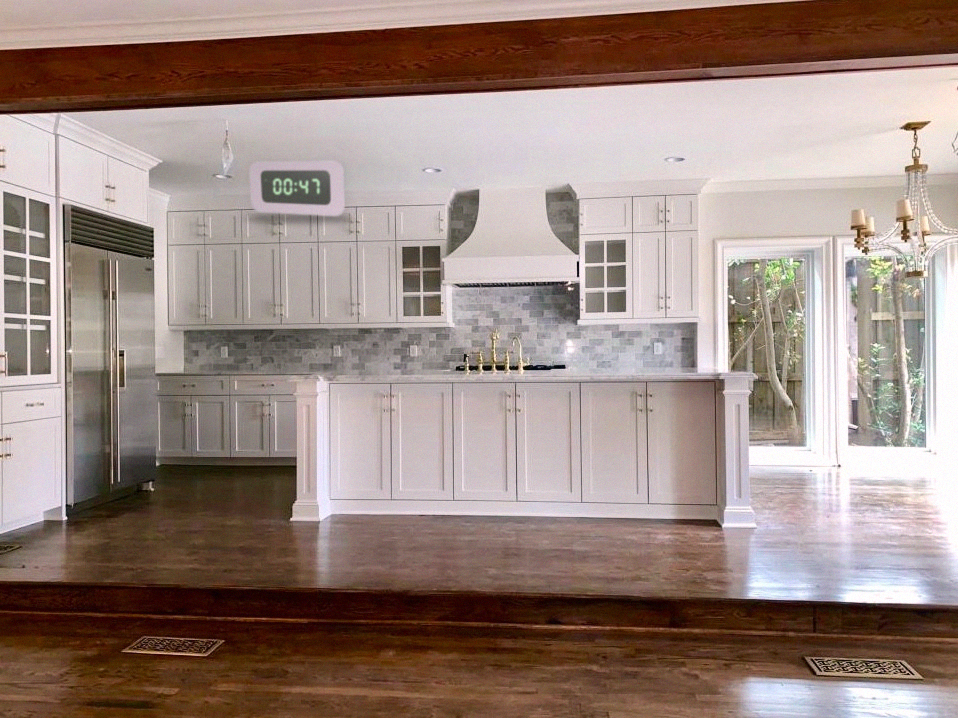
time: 0:47
